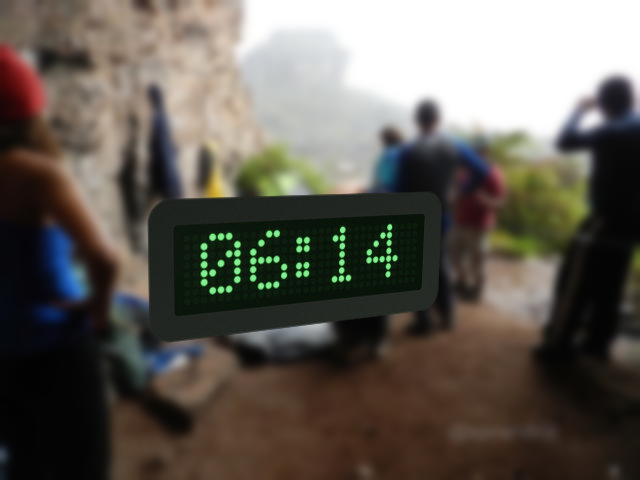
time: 6:14
